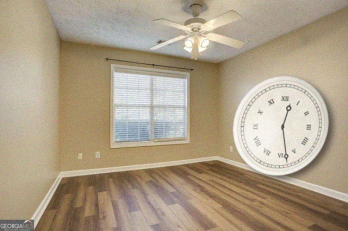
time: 12:28
